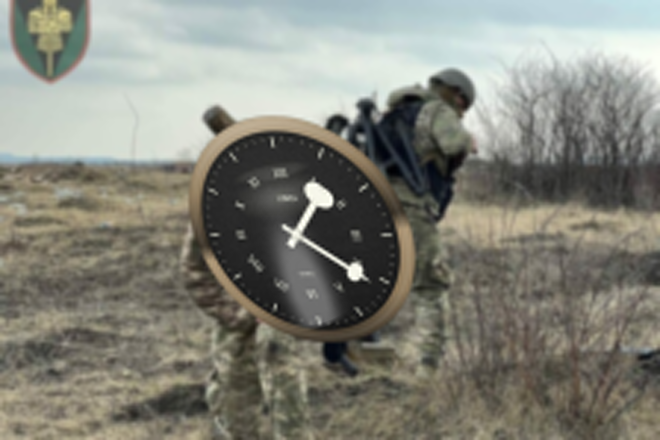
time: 1:21
